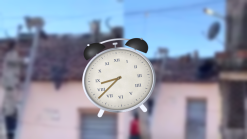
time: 8:38
